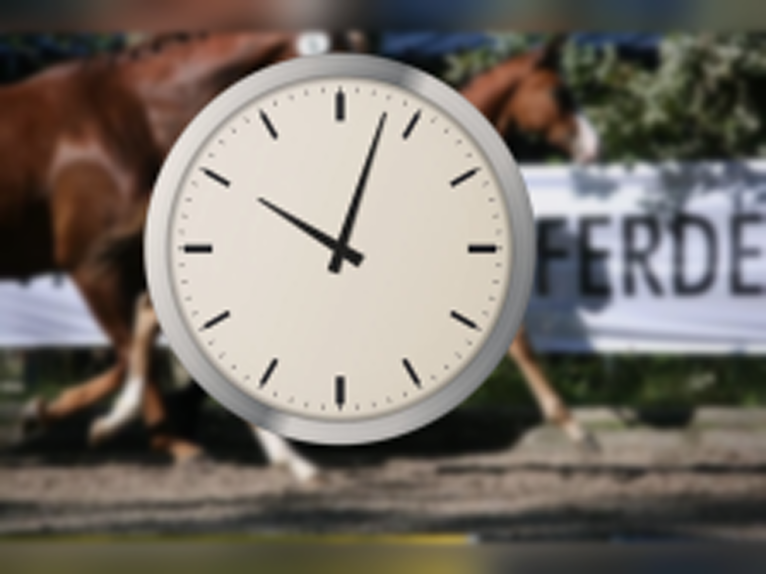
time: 10:03
